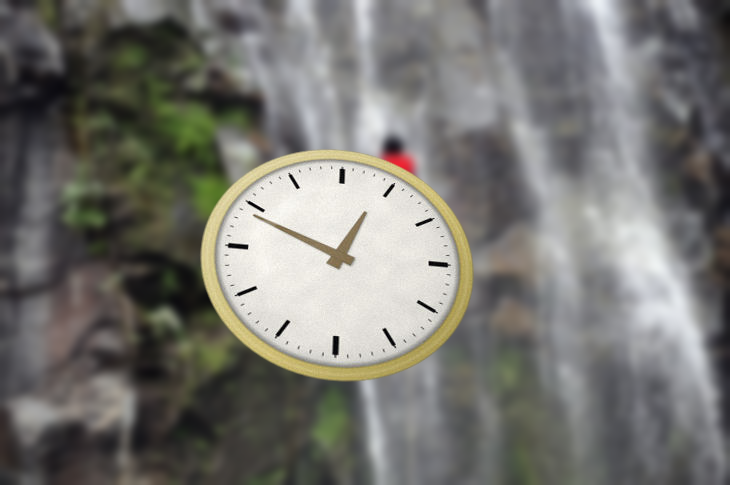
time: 12:49
